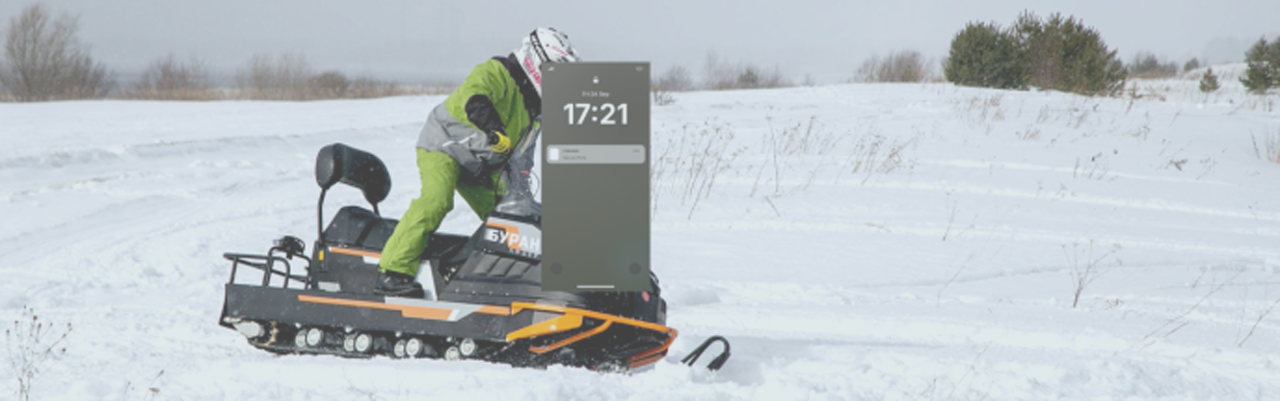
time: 17:21
